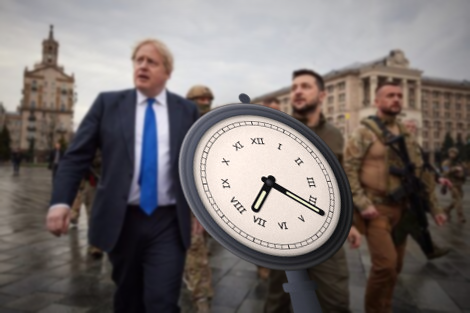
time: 7:21
